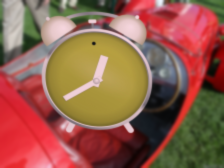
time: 12:40
